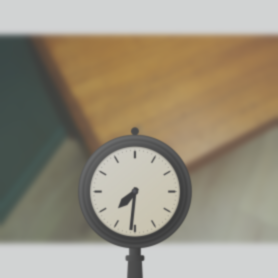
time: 7:31
